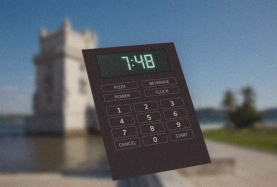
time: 7:48
